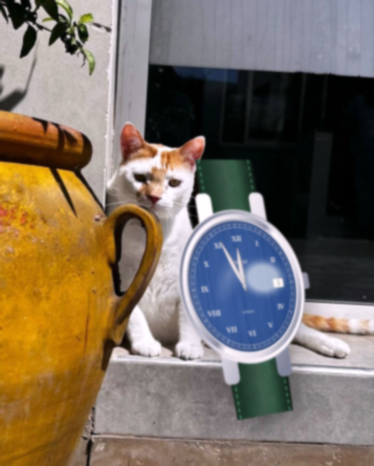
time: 11:56
